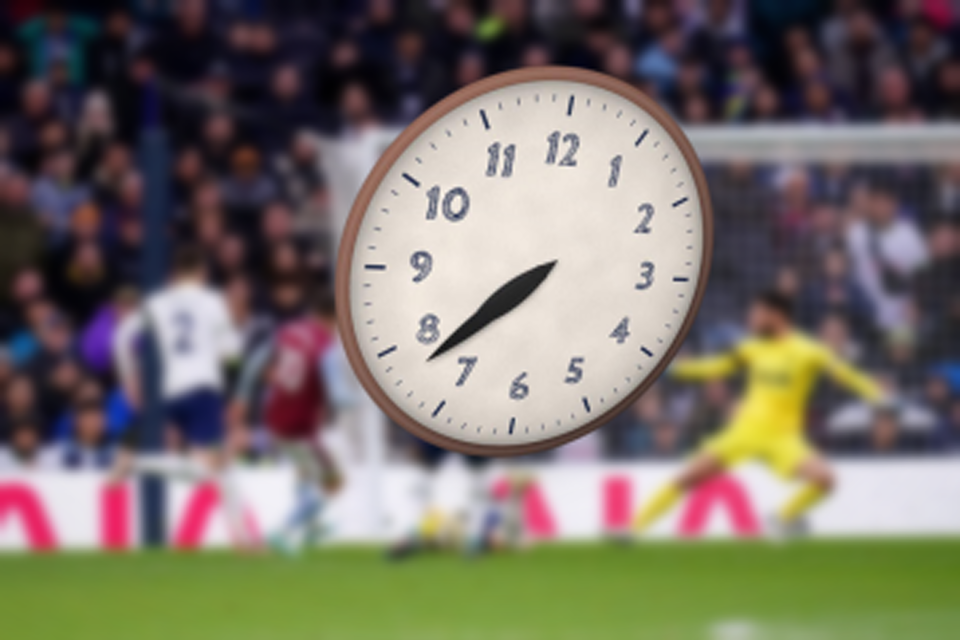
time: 7:38
